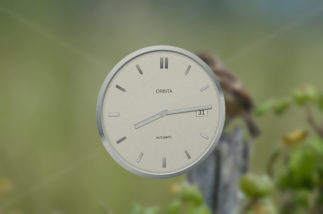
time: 8:14
